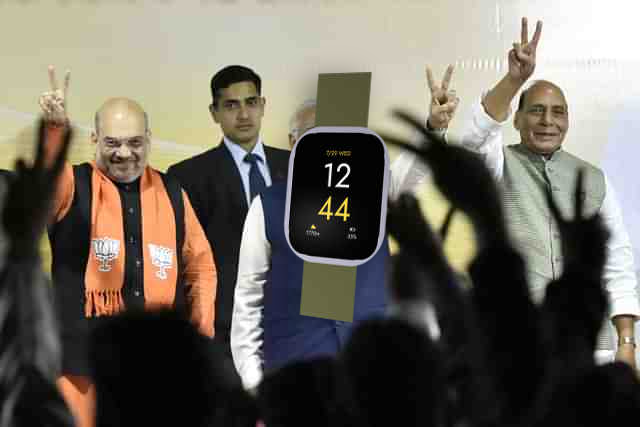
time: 12:44
